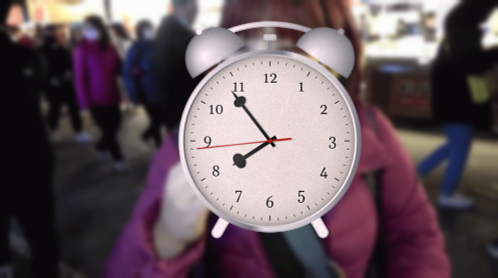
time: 7:53:44
